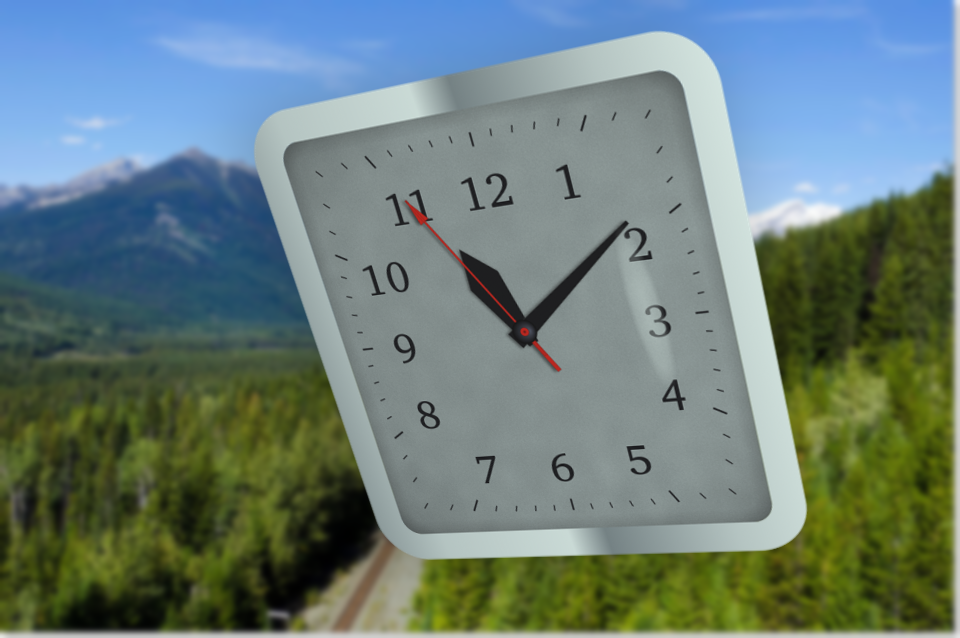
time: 11:08:55
